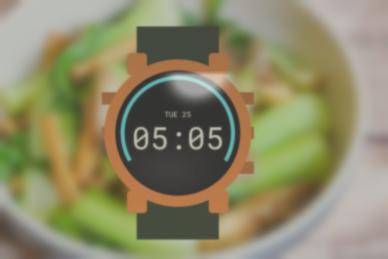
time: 5:05
